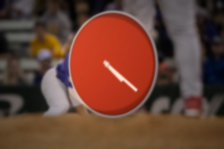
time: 4:21
